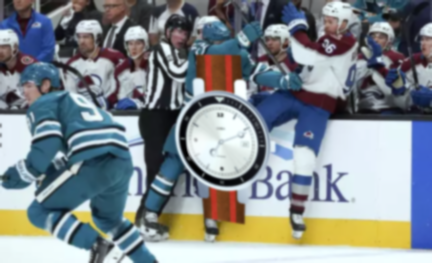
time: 7:11
